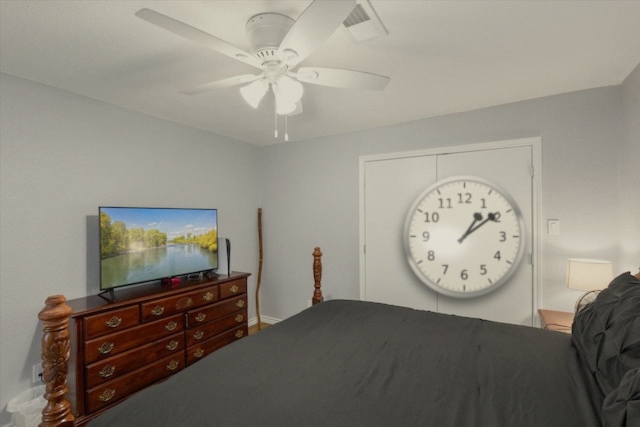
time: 1:09
